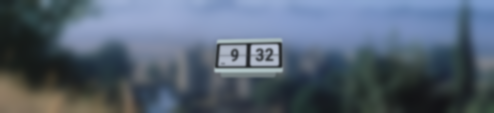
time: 9:32
